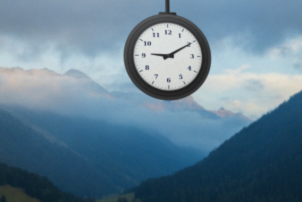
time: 9:10
